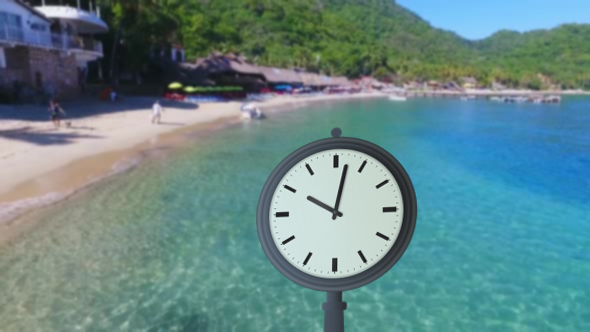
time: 10:02
